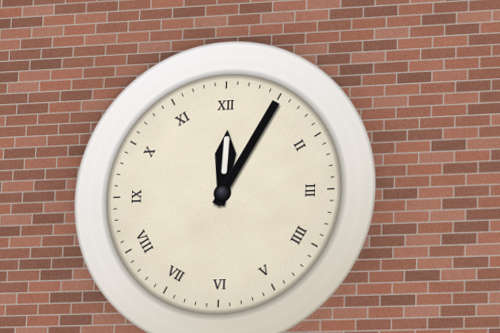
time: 12:05
